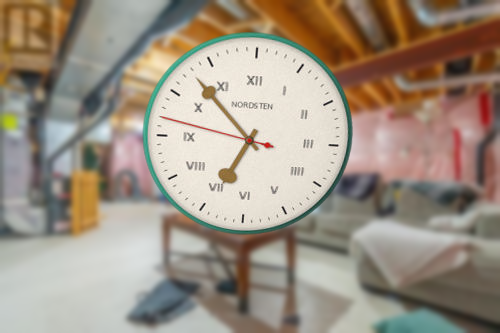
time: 6:52:47
